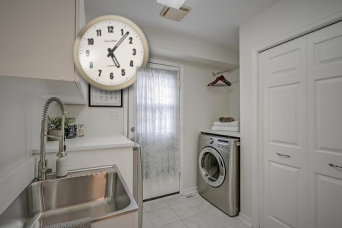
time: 5:07
